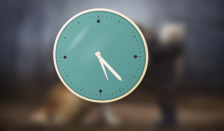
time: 5:23
